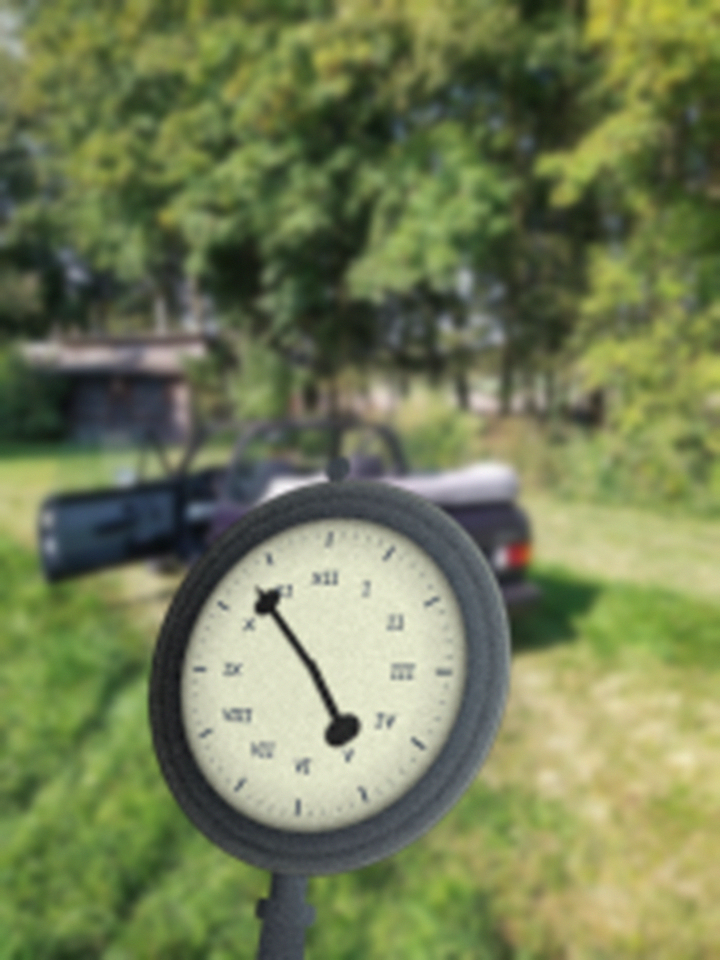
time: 4:53
